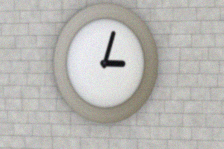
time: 3:03
